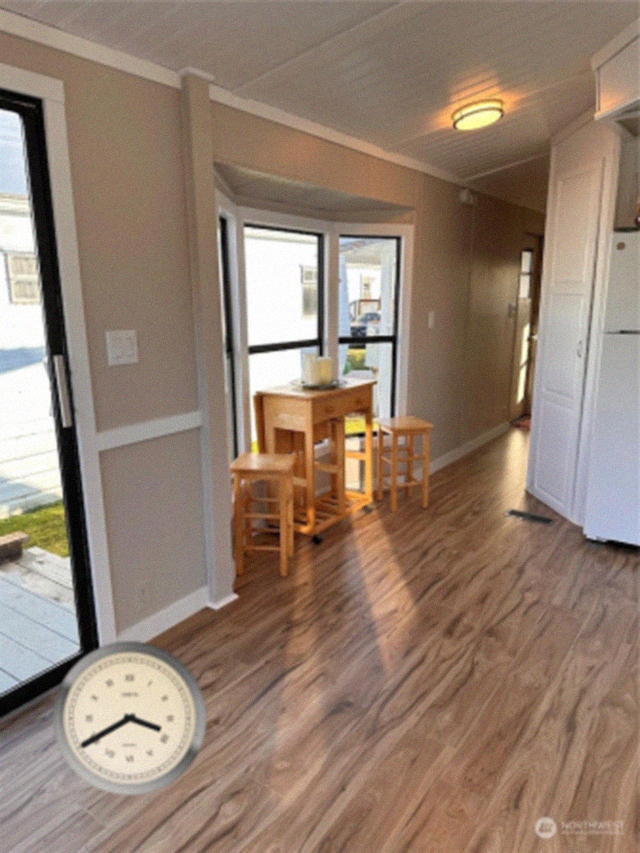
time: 3:40
